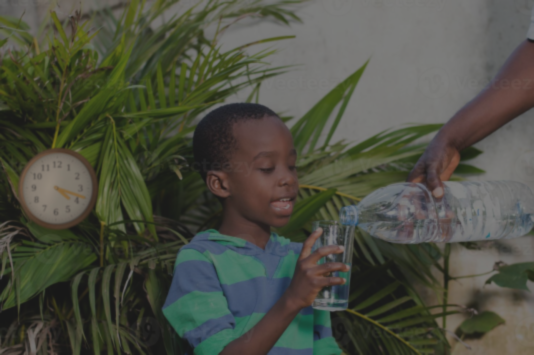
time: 4:18
